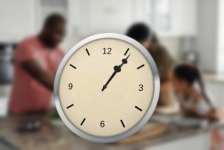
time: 1:06
